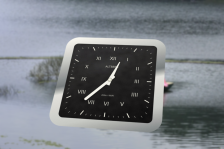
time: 12:37
